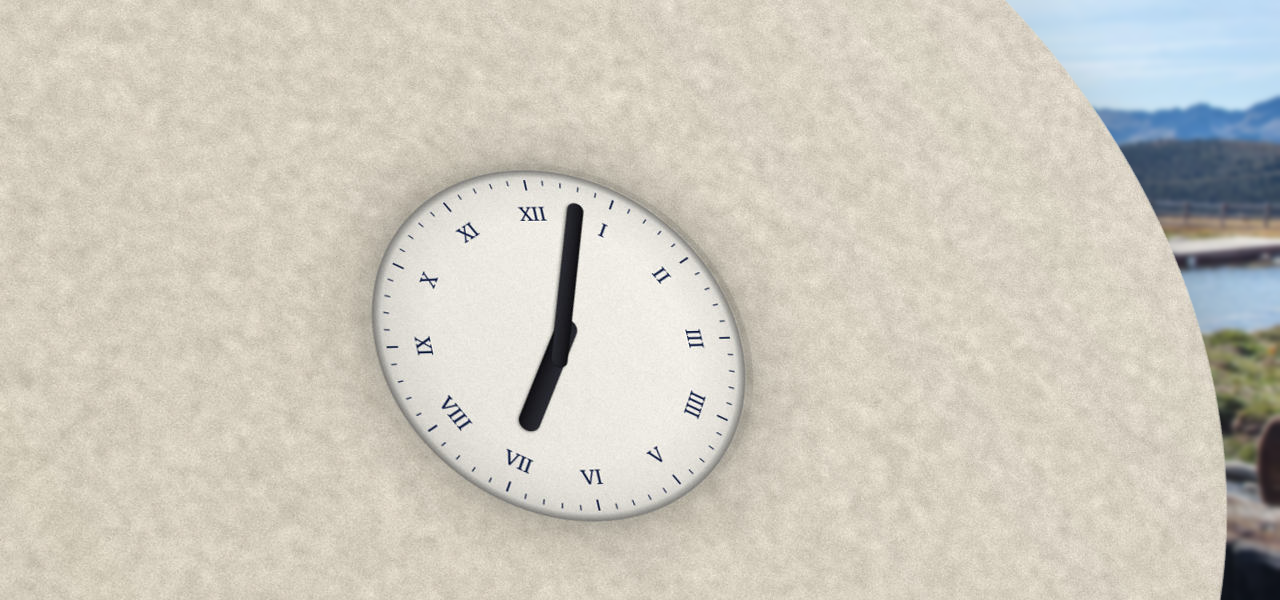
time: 7:03
